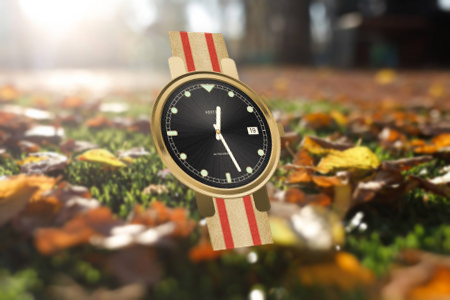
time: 12:27
